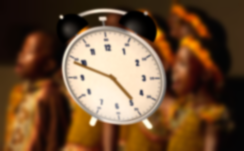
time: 4:49
